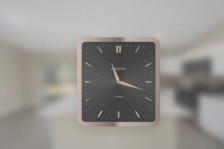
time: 11:18
